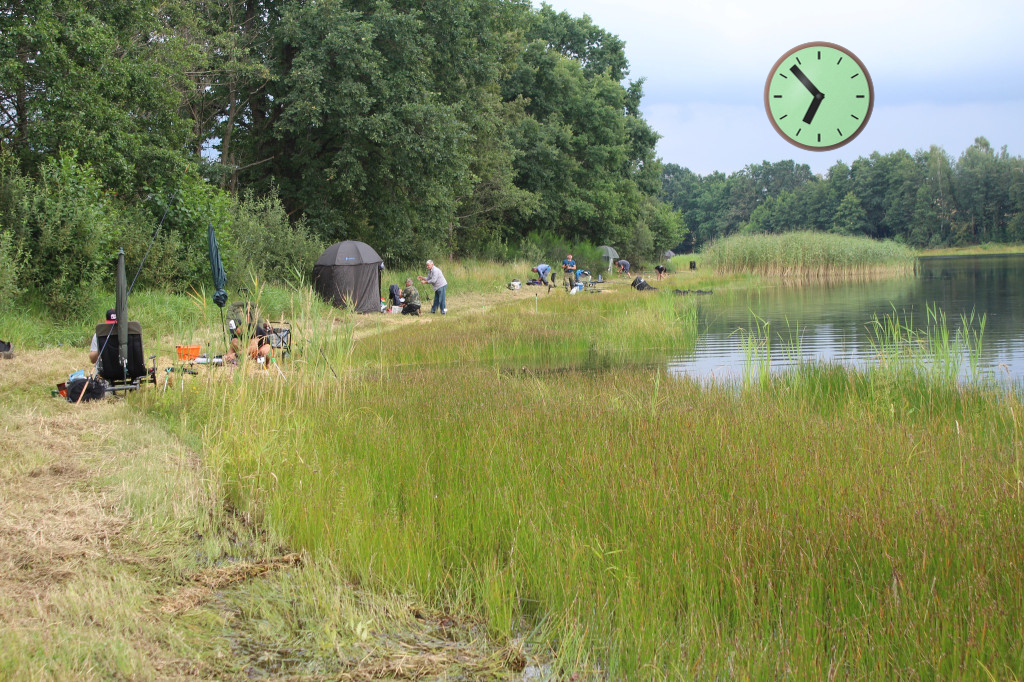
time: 6:53
